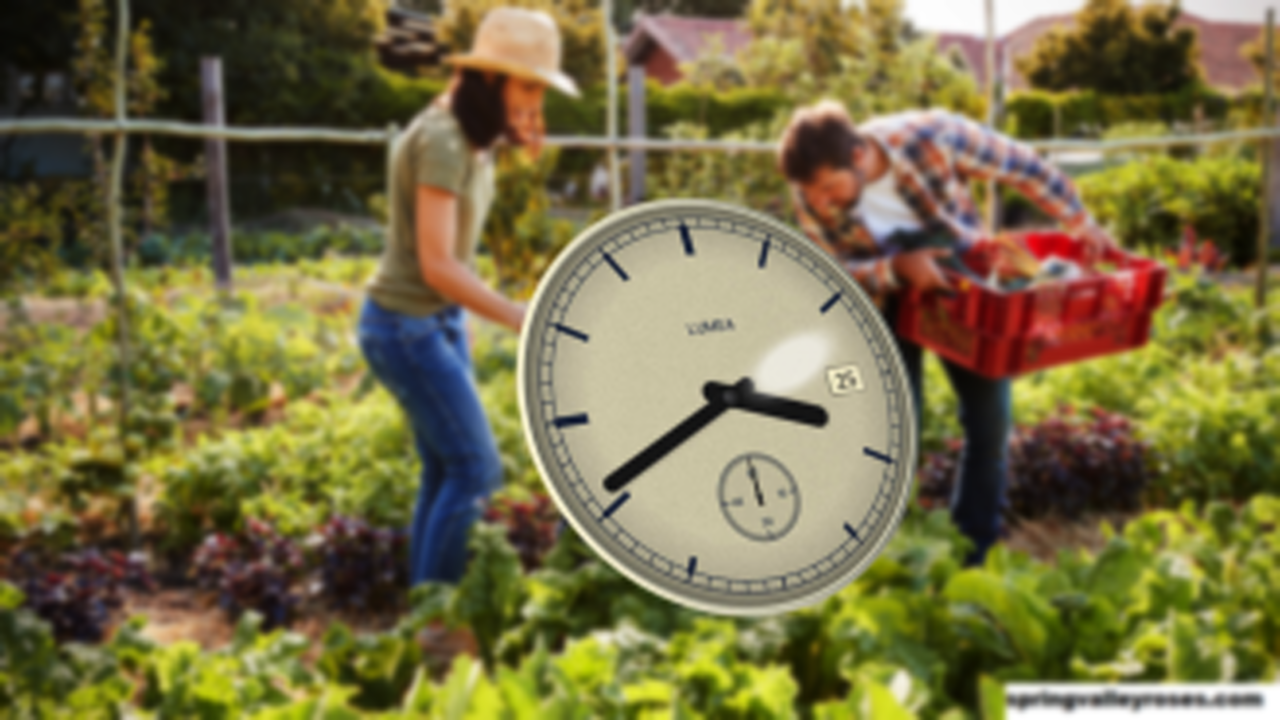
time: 3:41
